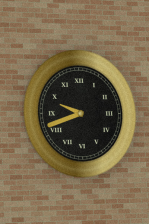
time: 9:42
